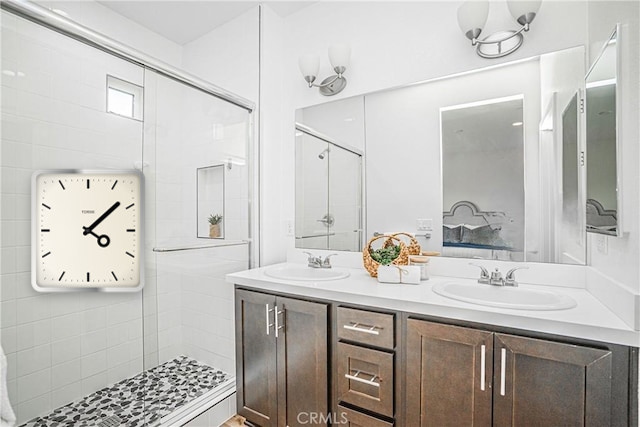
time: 4:08
